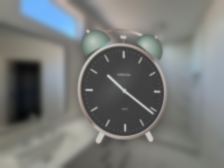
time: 10:21
